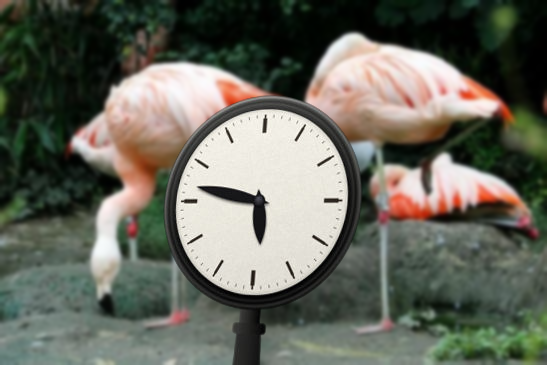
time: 5:47
